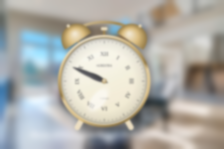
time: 9:49
